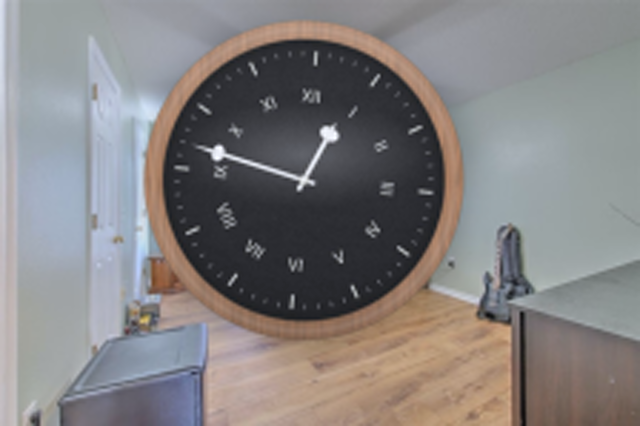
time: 12:47
